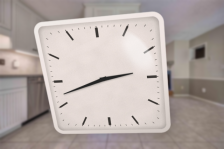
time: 2:42
